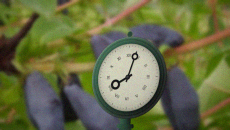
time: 8:03
